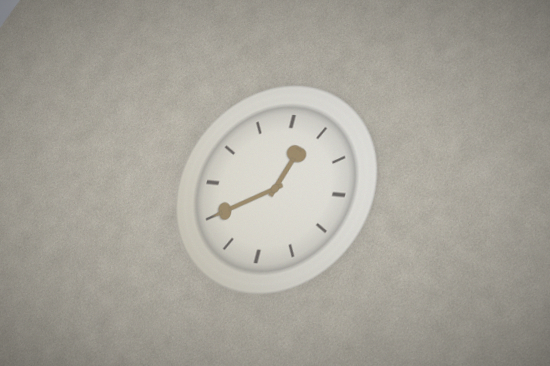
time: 12:40
